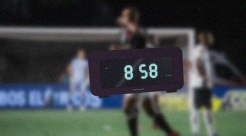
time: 8:58
